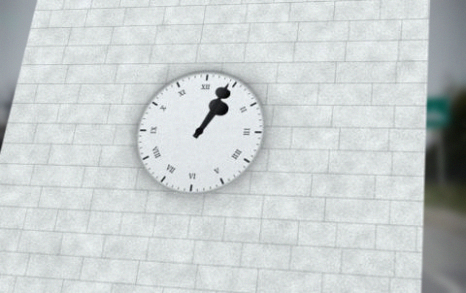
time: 1:04
